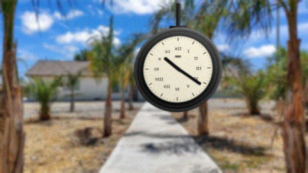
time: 10:21
